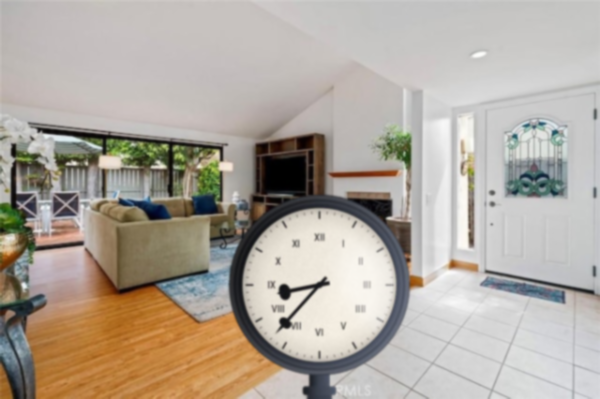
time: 8:37
